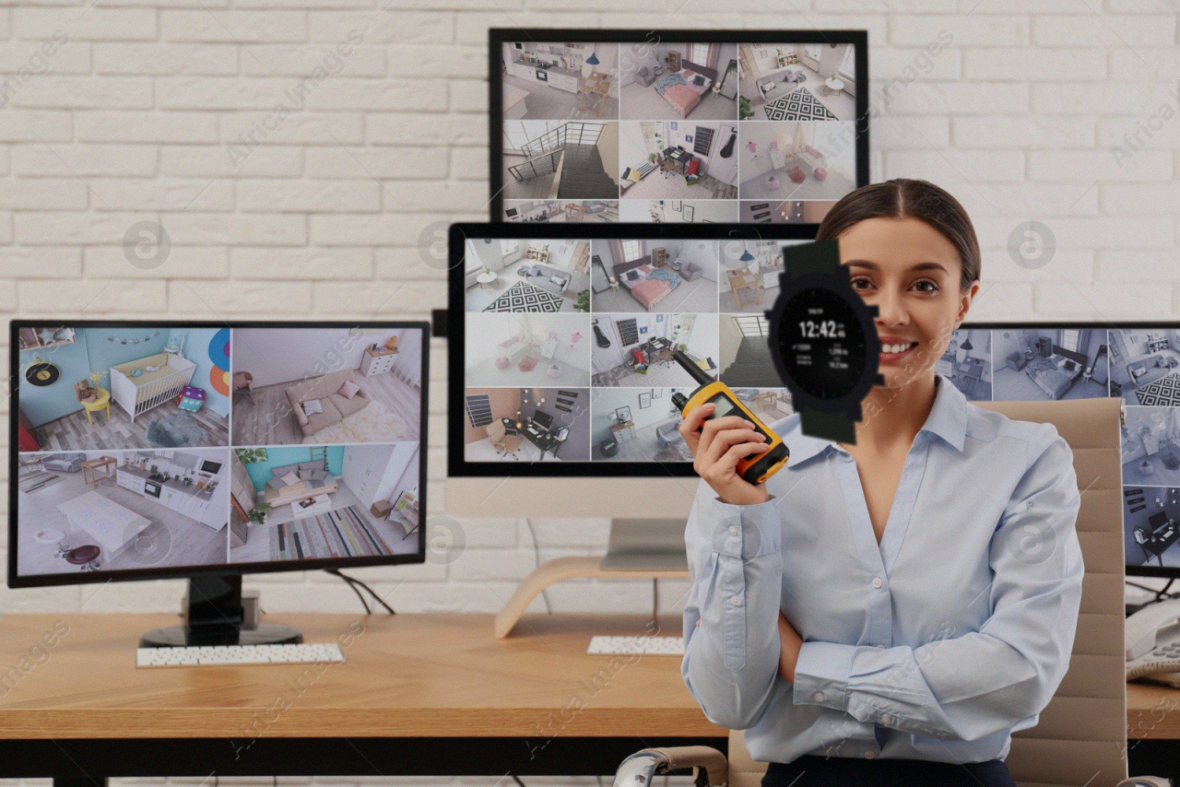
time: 12:42
